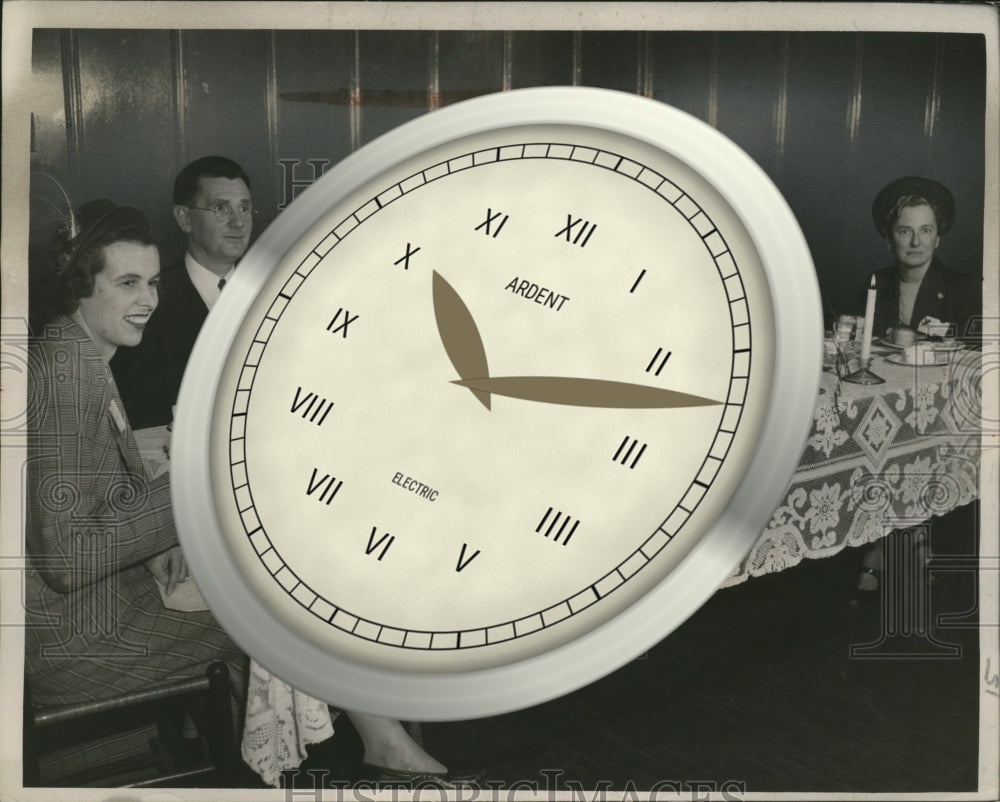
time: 10:12
